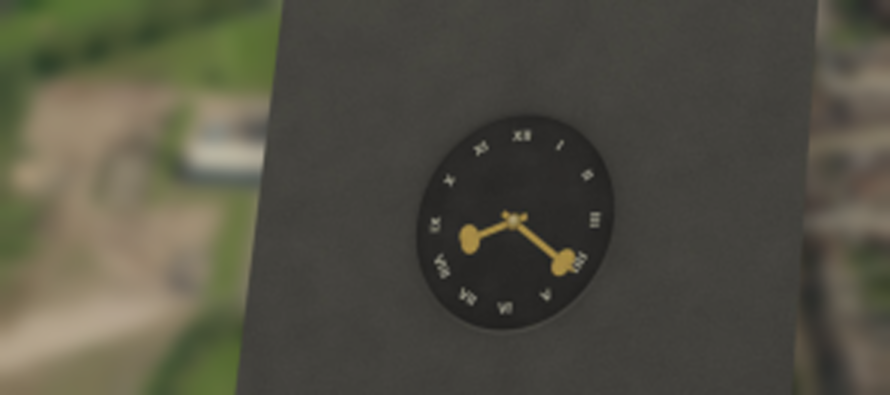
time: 8:21
